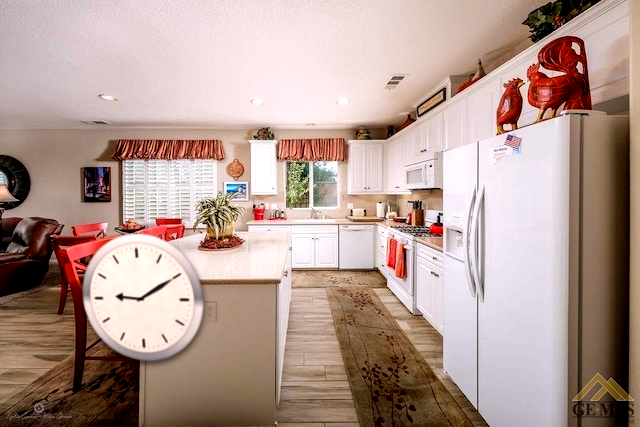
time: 9:10
